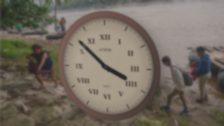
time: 3:52
